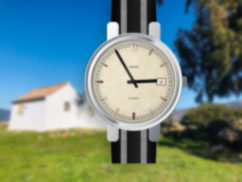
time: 2:55
